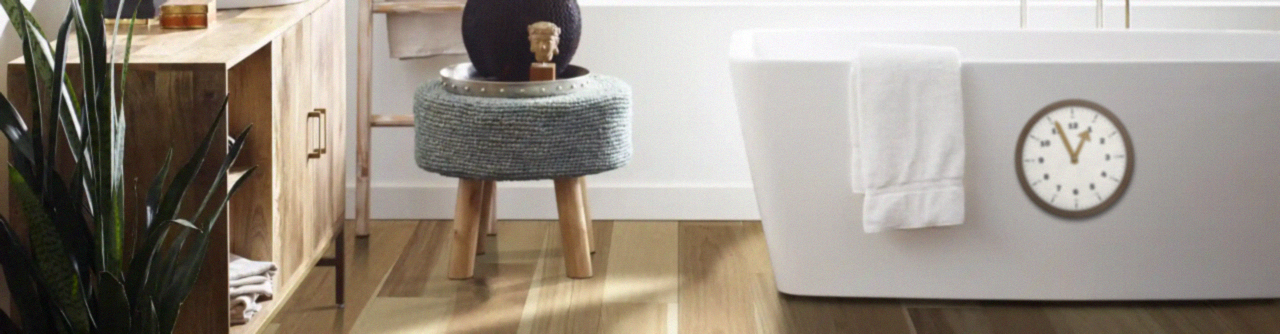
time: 12:56
